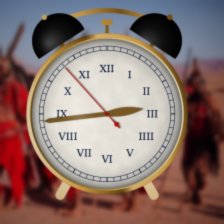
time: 2:43:53
